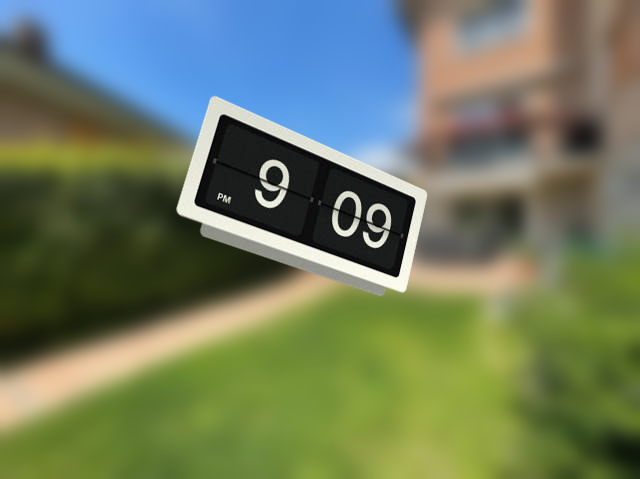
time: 9:09
